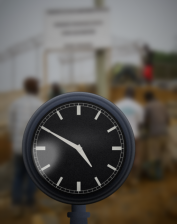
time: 4:50
